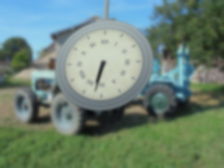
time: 6:32
